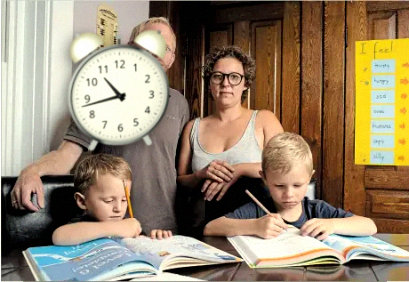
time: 10:43
